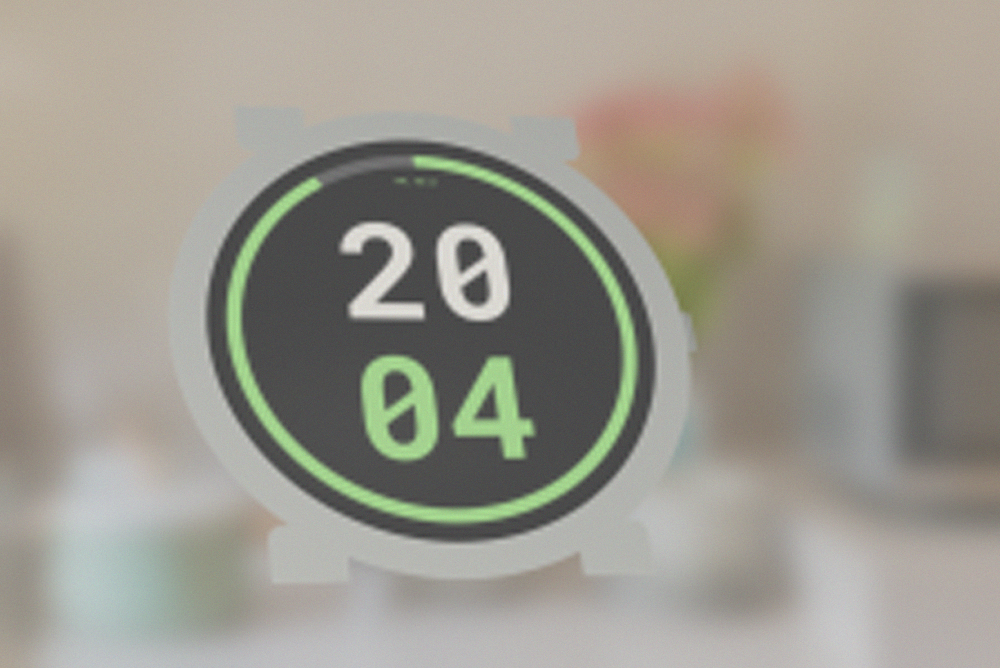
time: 20:04
